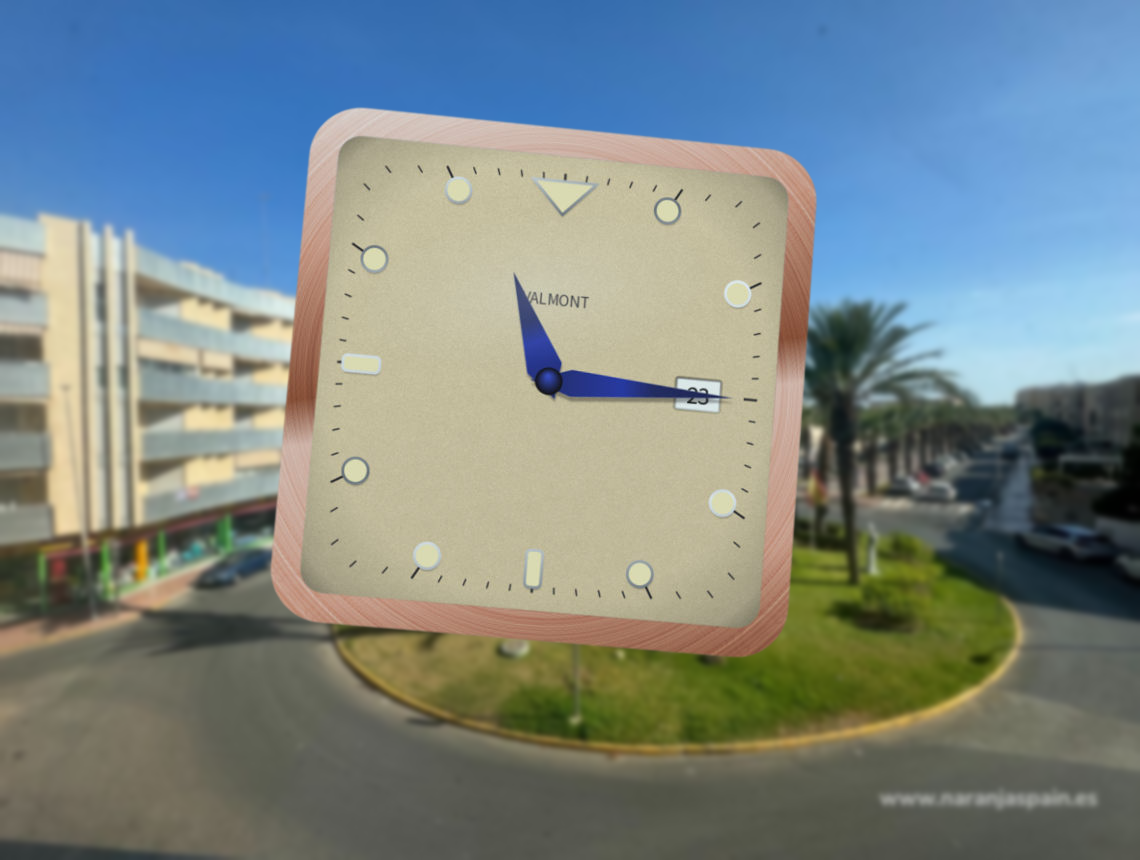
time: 11:15
